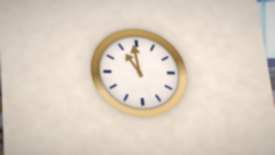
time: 10:59
